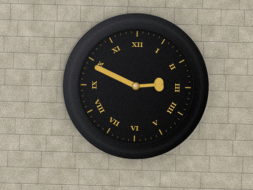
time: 2:49
